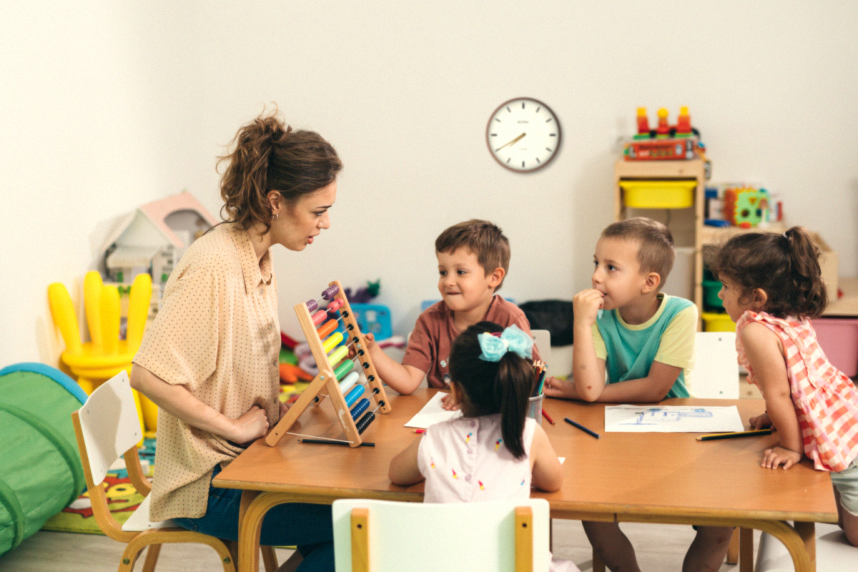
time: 7:40
